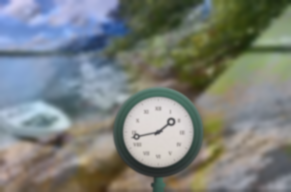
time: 1:43
